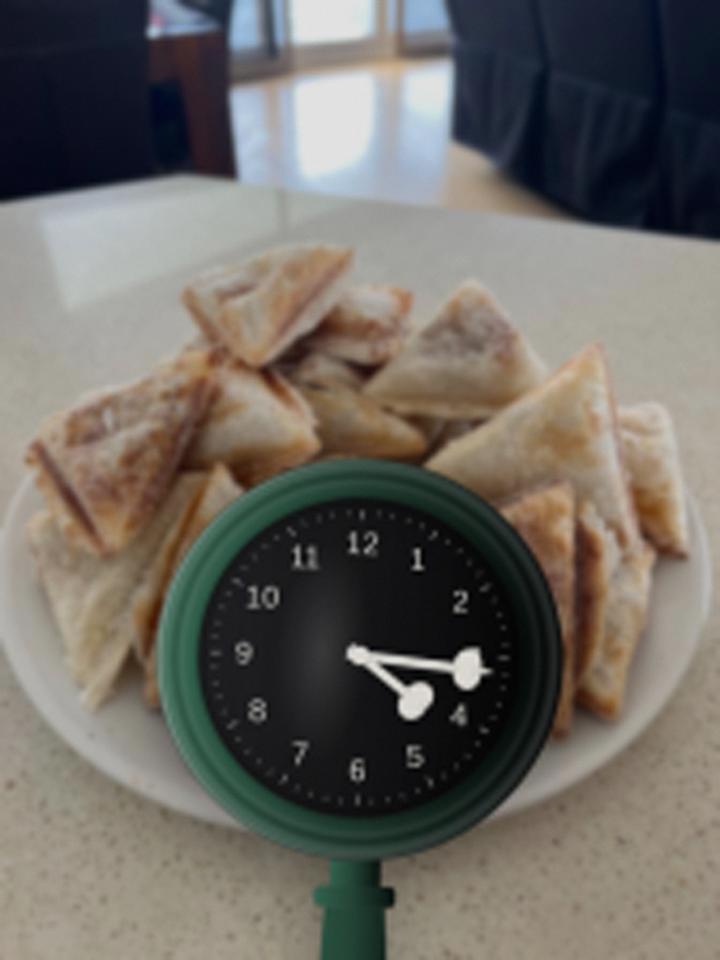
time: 4:16
